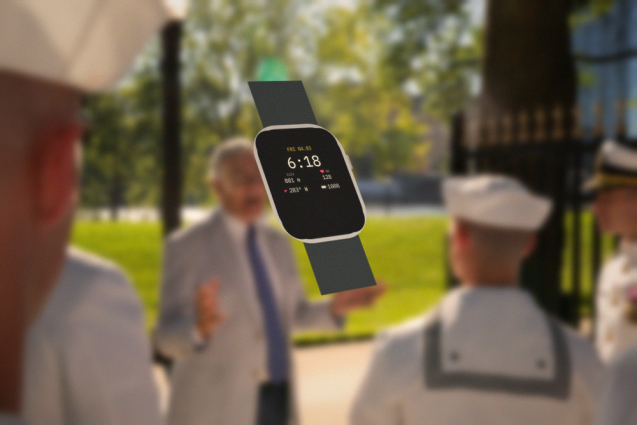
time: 6:18
